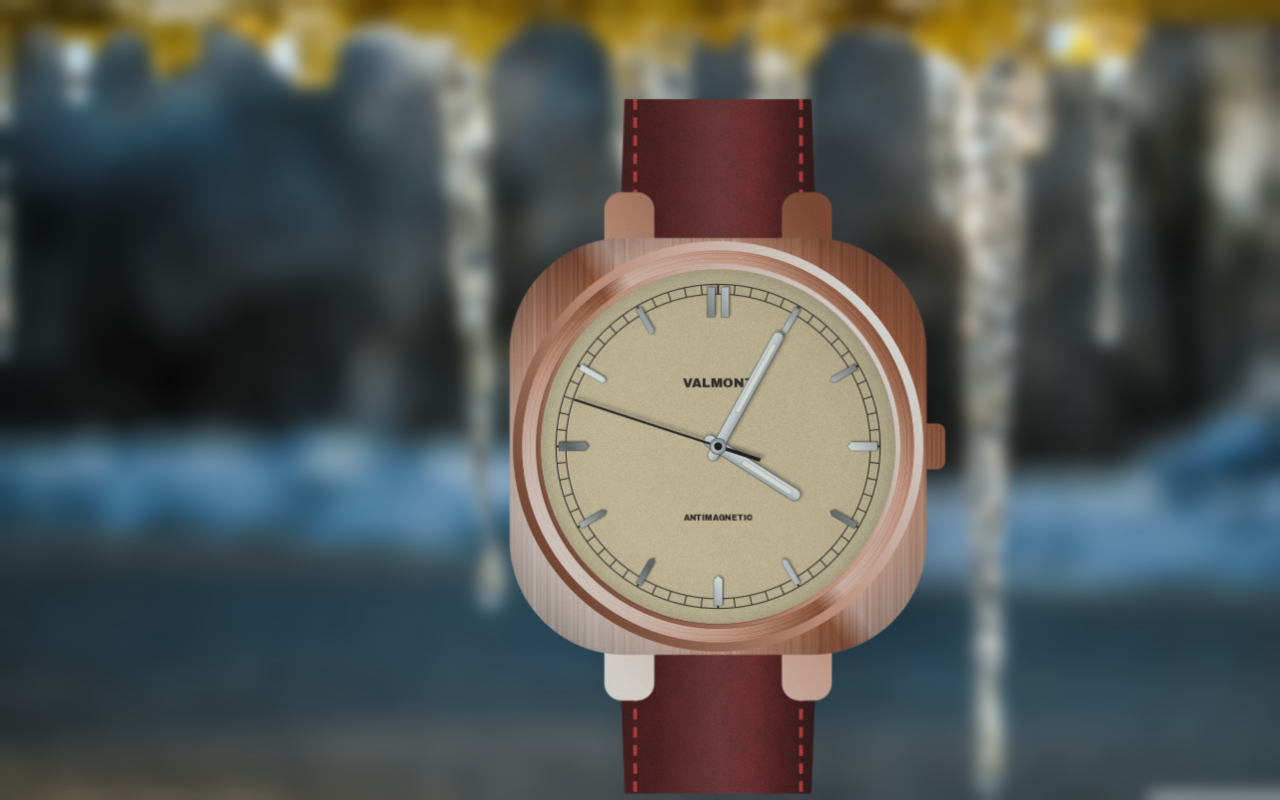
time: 4:04:48
